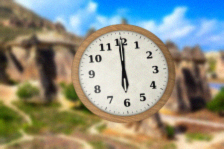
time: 6:00
